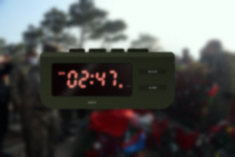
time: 2:47
